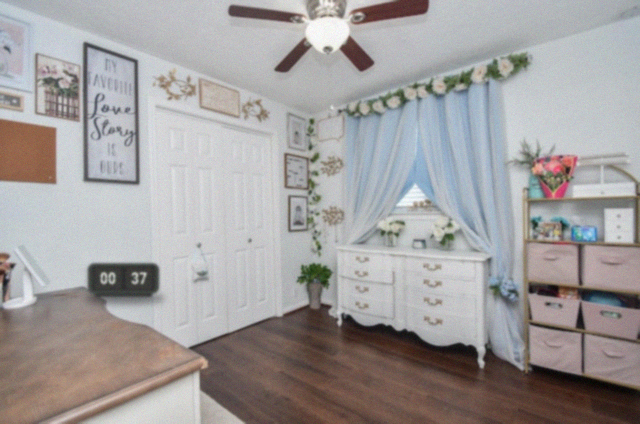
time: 0:37
